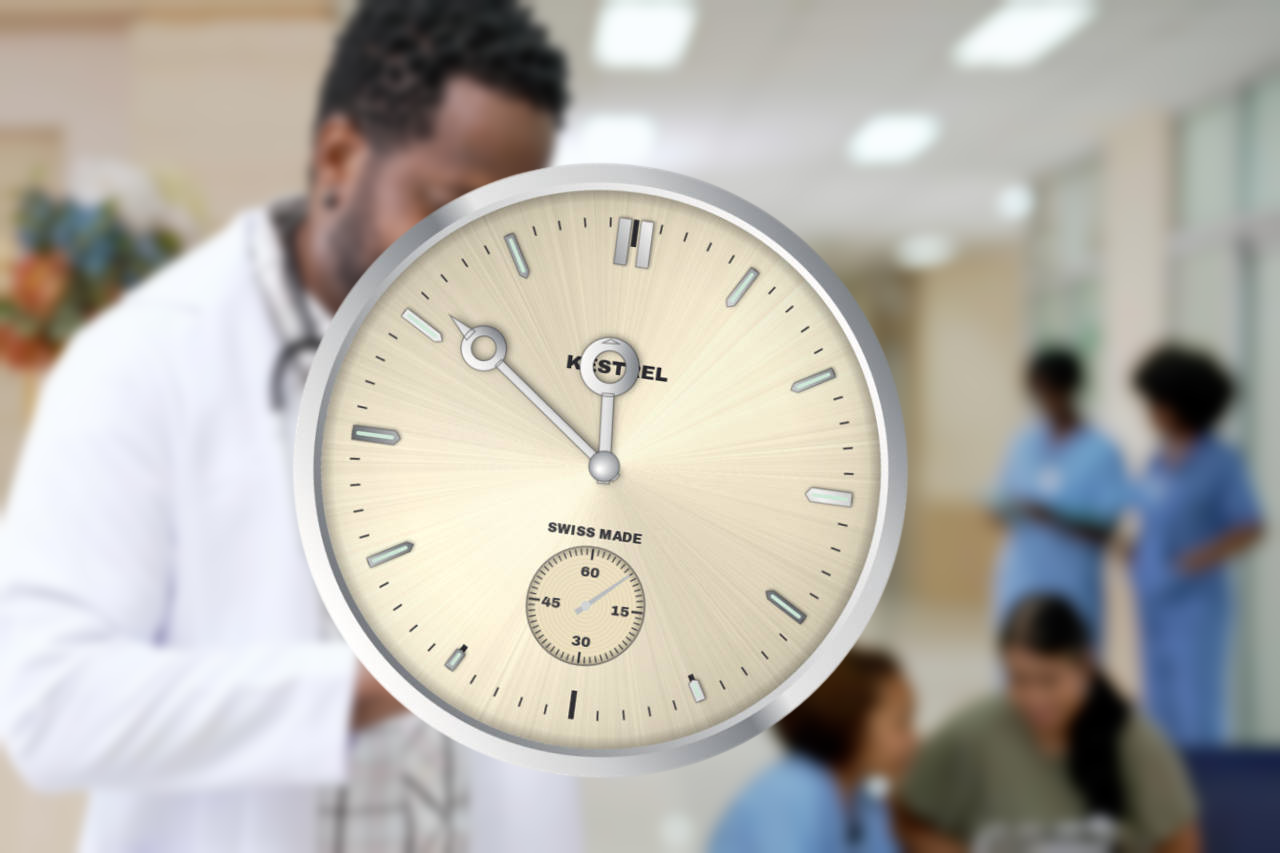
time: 11:51:08
